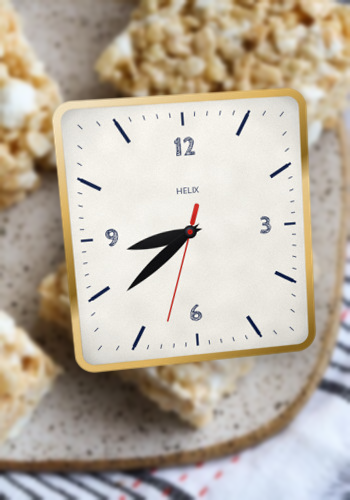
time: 8:38:33
